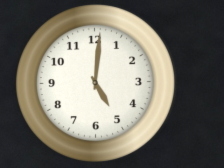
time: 5:01
